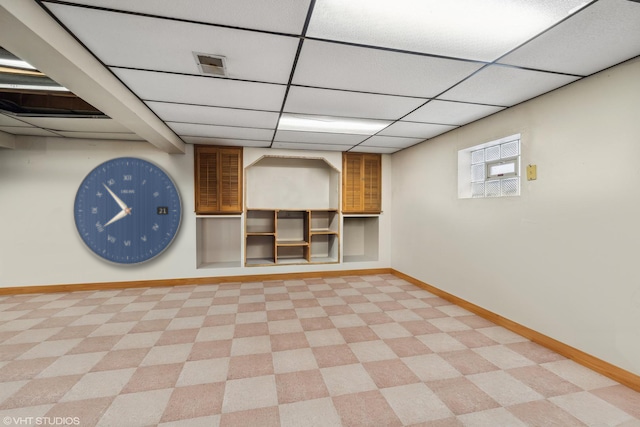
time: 7:53
